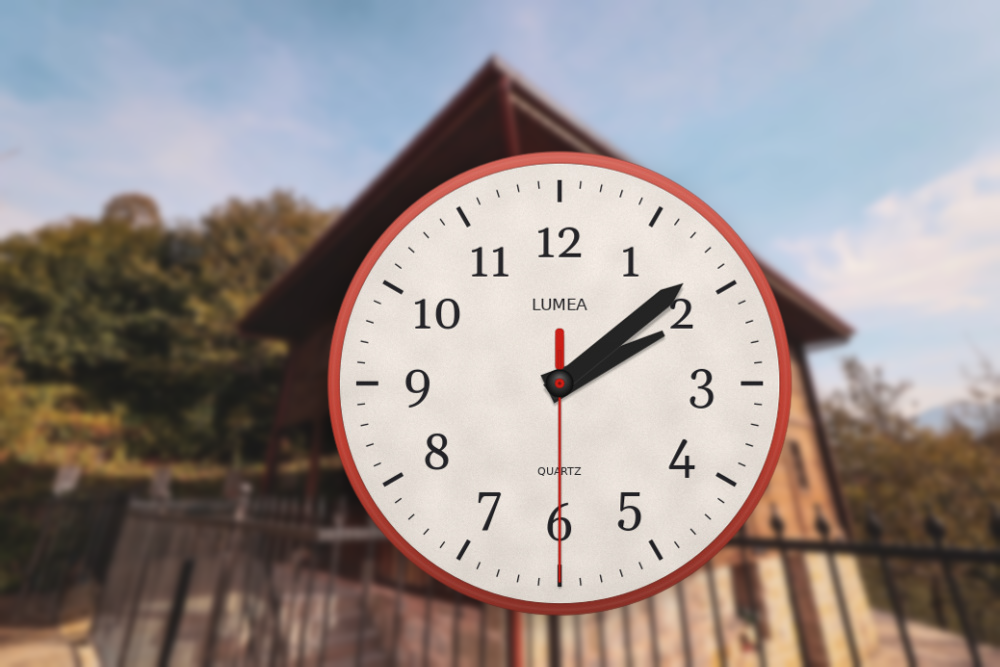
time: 2:08:30
